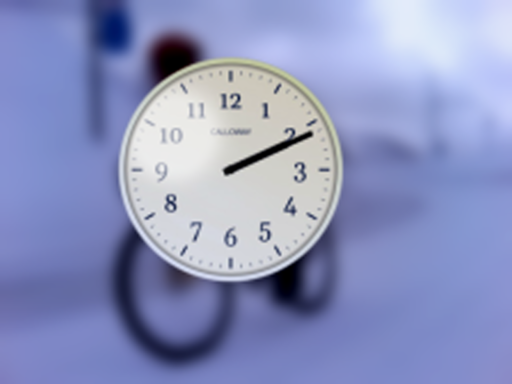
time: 2:11
